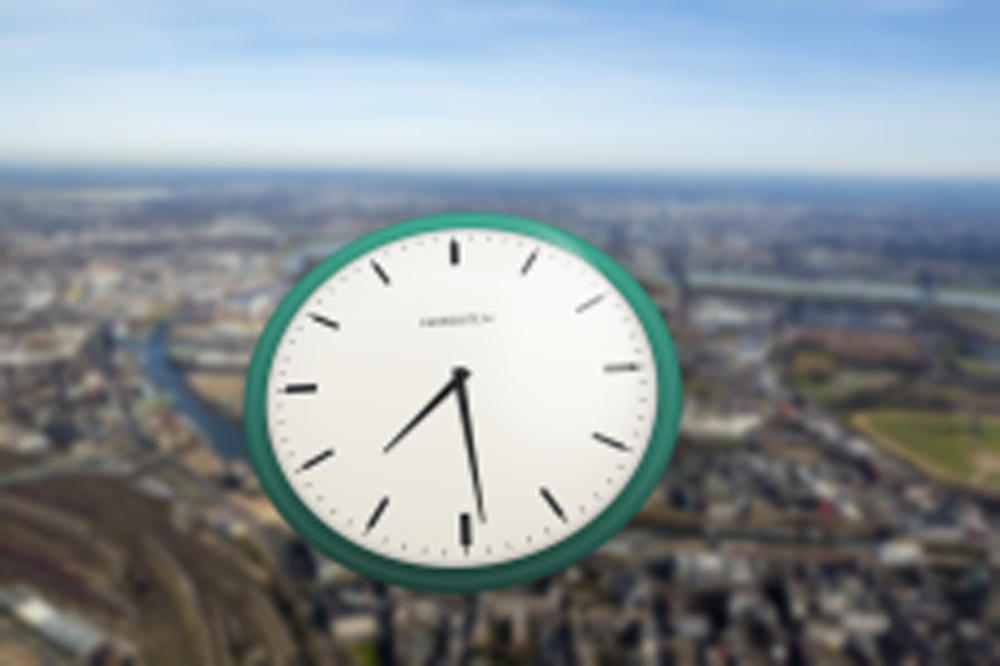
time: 7:29
